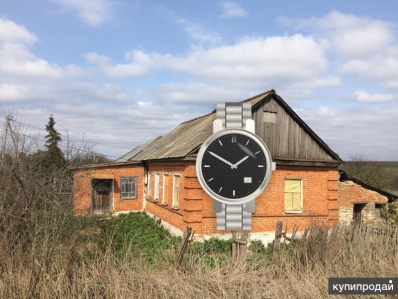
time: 1:50
